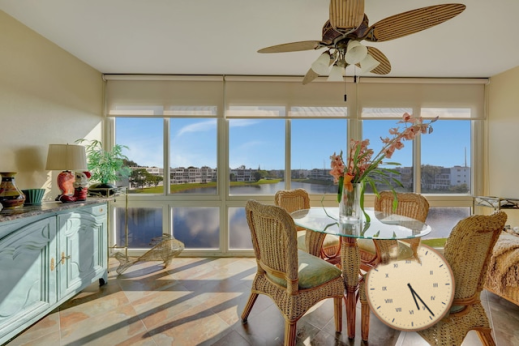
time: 5:24
